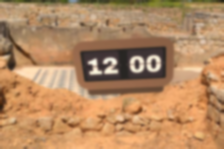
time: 12:00
